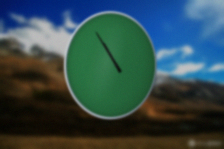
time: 10:54
